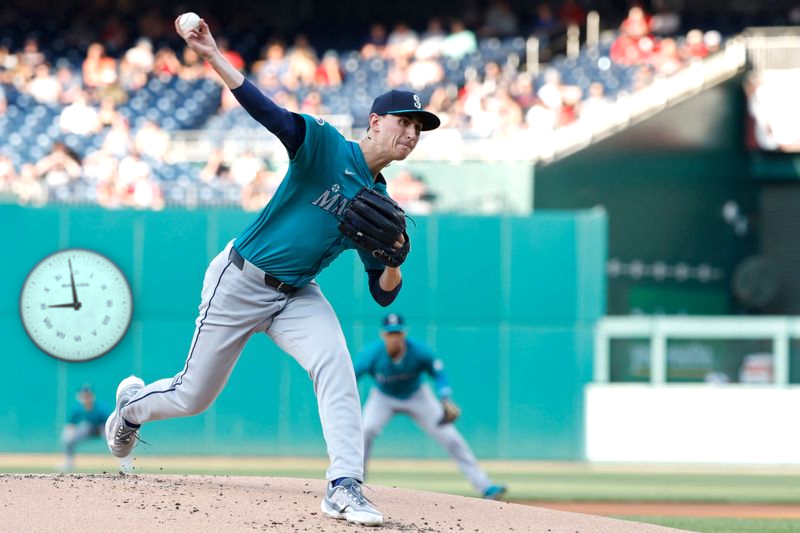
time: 8:59
